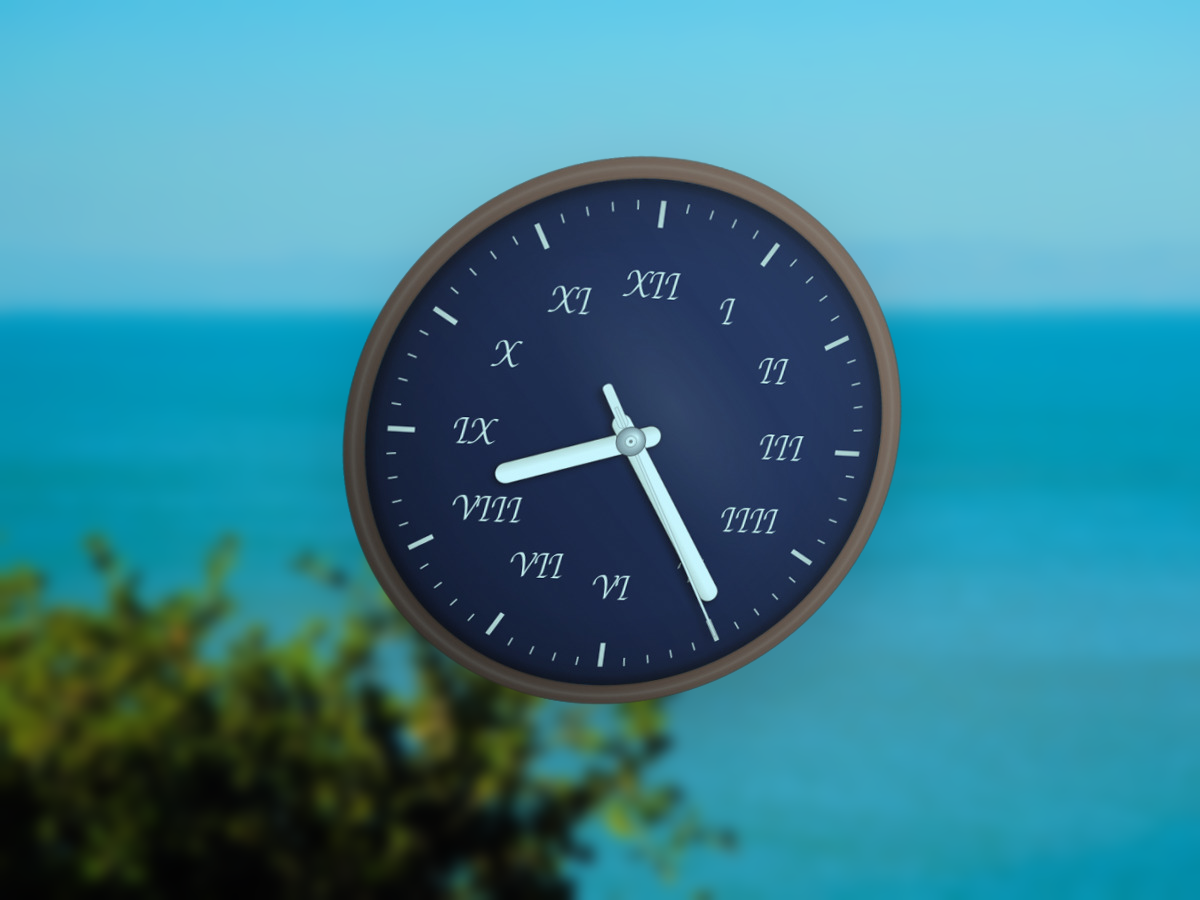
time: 8:24:25
